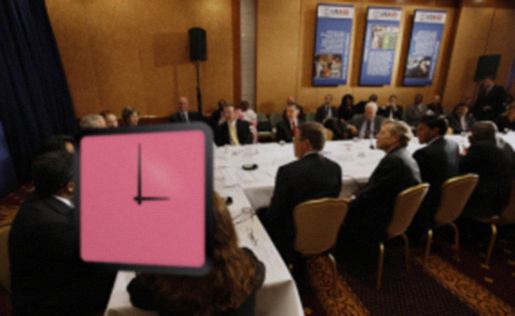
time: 3:00
